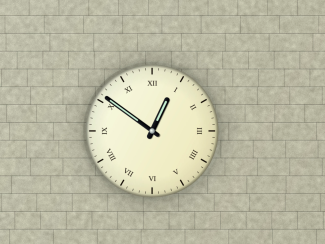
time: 12:51
